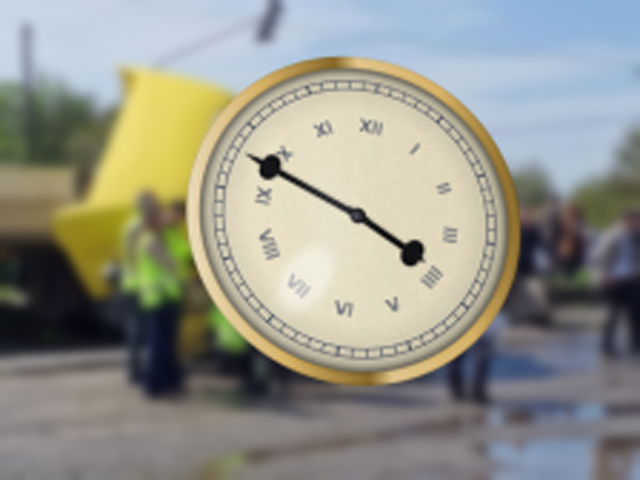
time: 3:48
